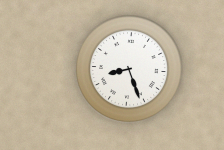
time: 8:26
